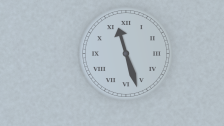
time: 11:27
